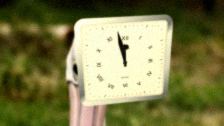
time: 11:58
